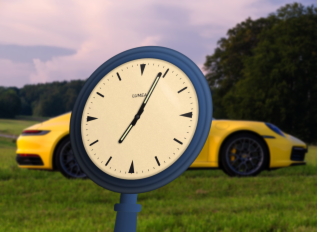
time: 7:04
